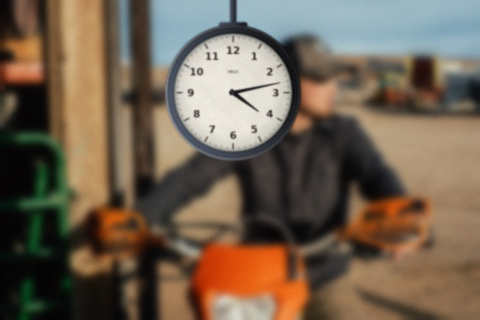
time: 4:13
